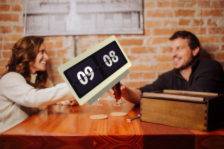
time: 9:08
